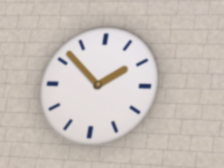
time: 1:52
